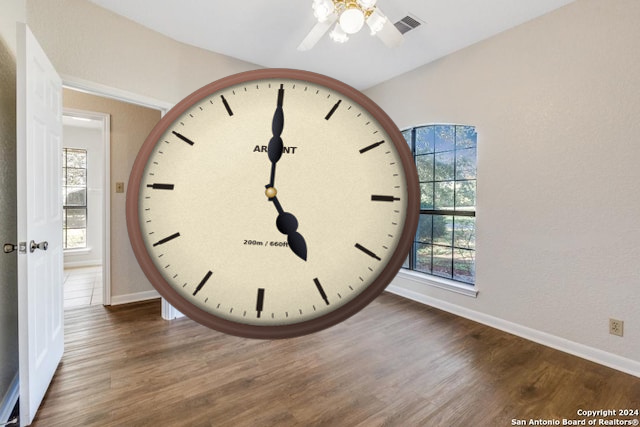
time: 5:00
